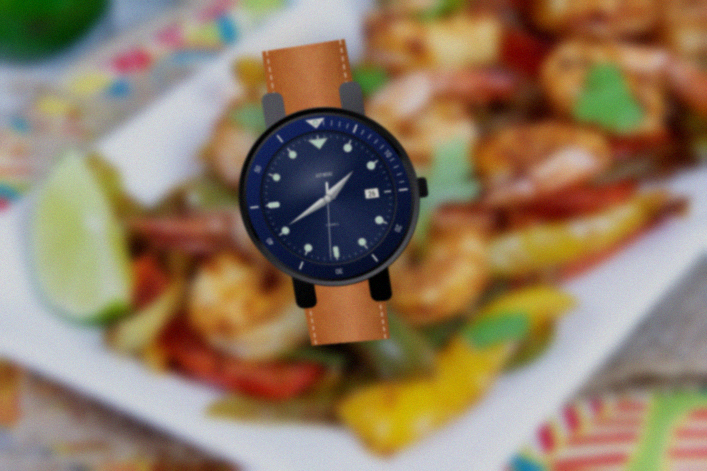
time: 1:40:31
